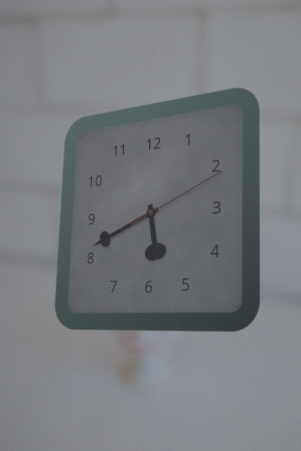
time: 5:41:11
